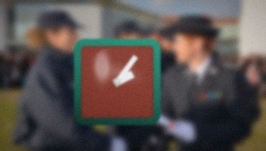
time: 2:06
